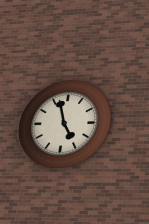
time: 4:57
